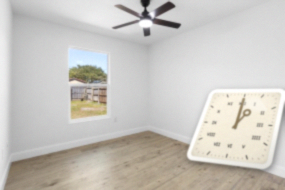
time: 1:00
